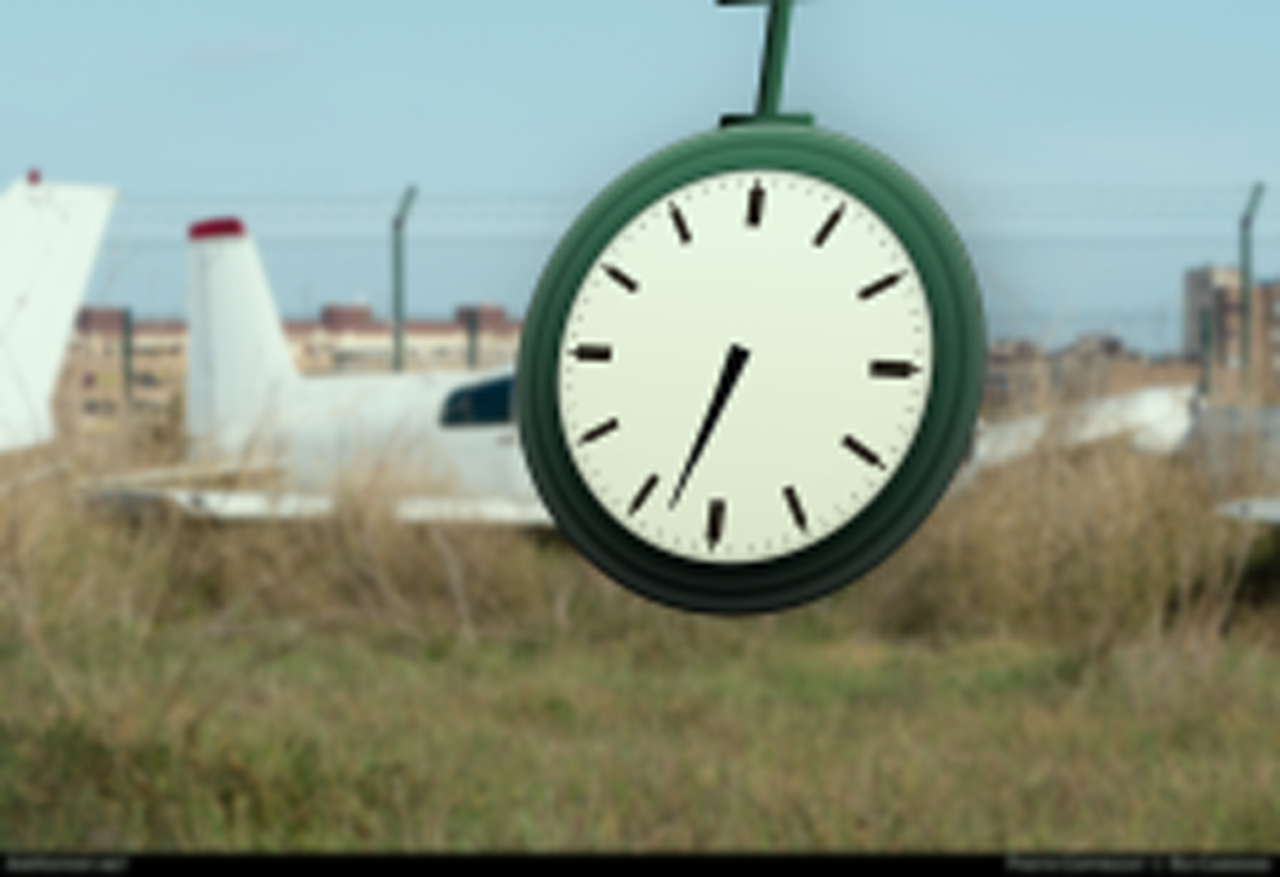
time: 6:33
